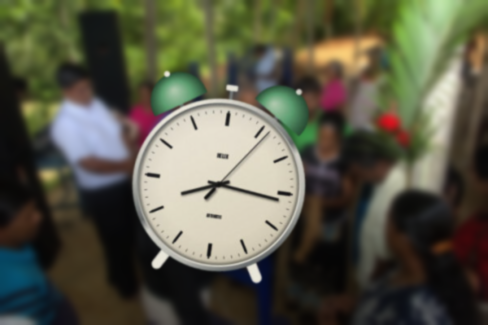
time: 8:16:06
